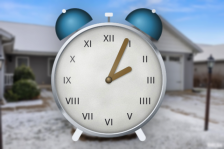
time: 2:04
